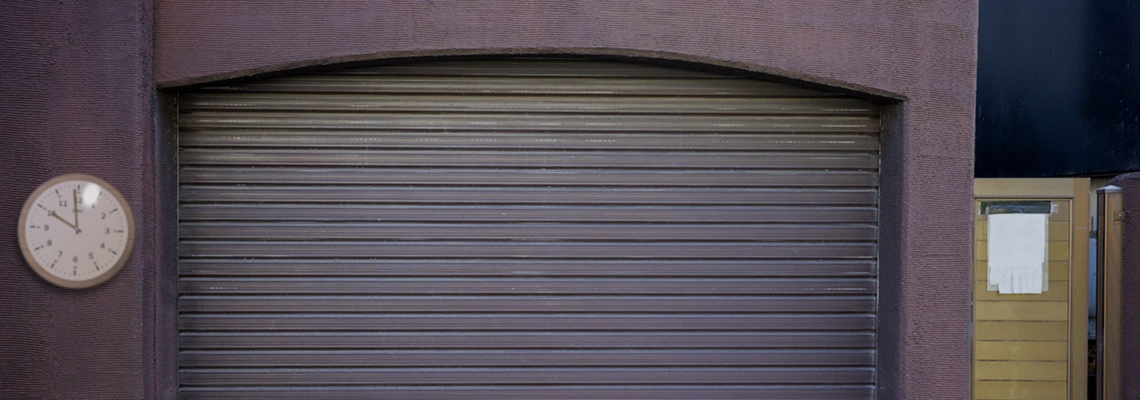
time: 9:59
